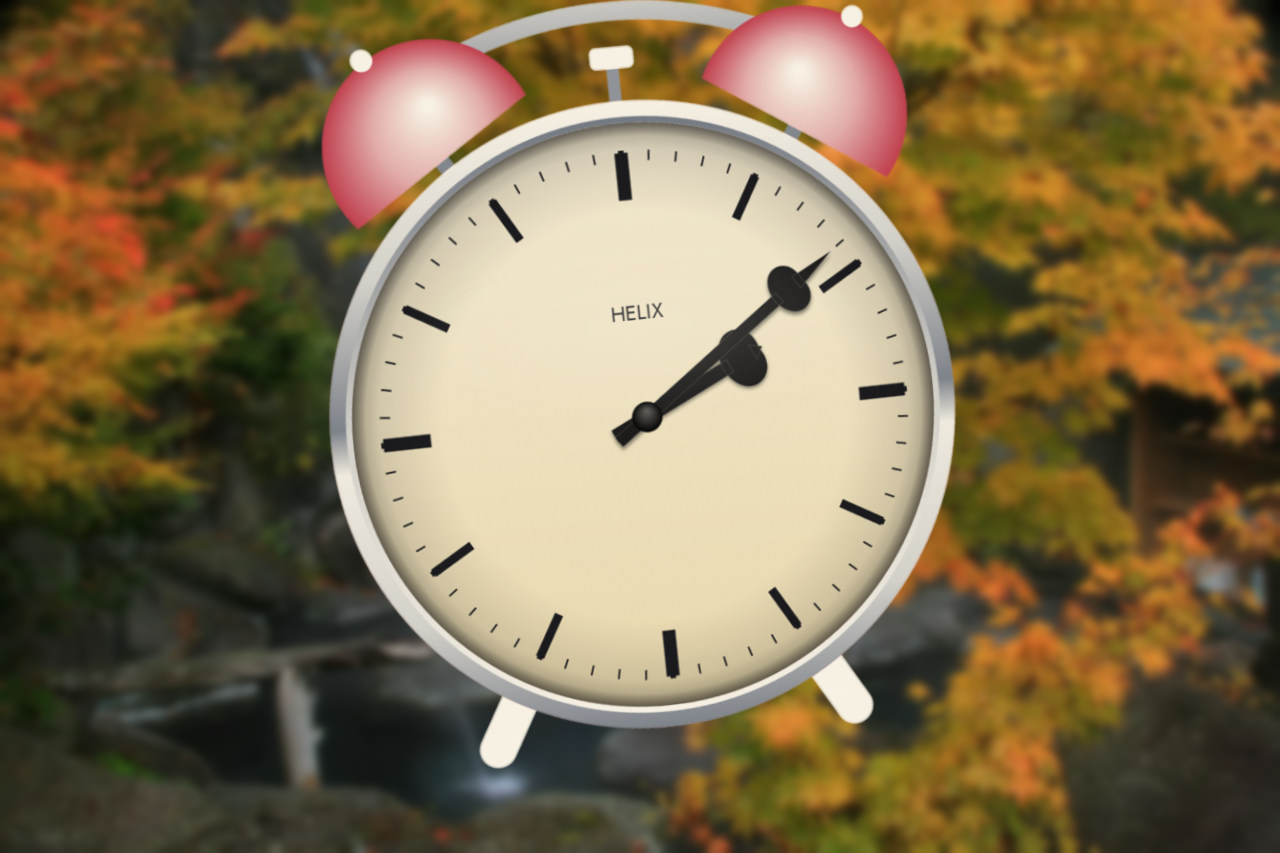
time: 2:09
